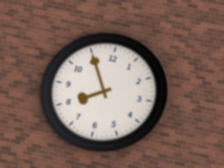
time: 7:55
